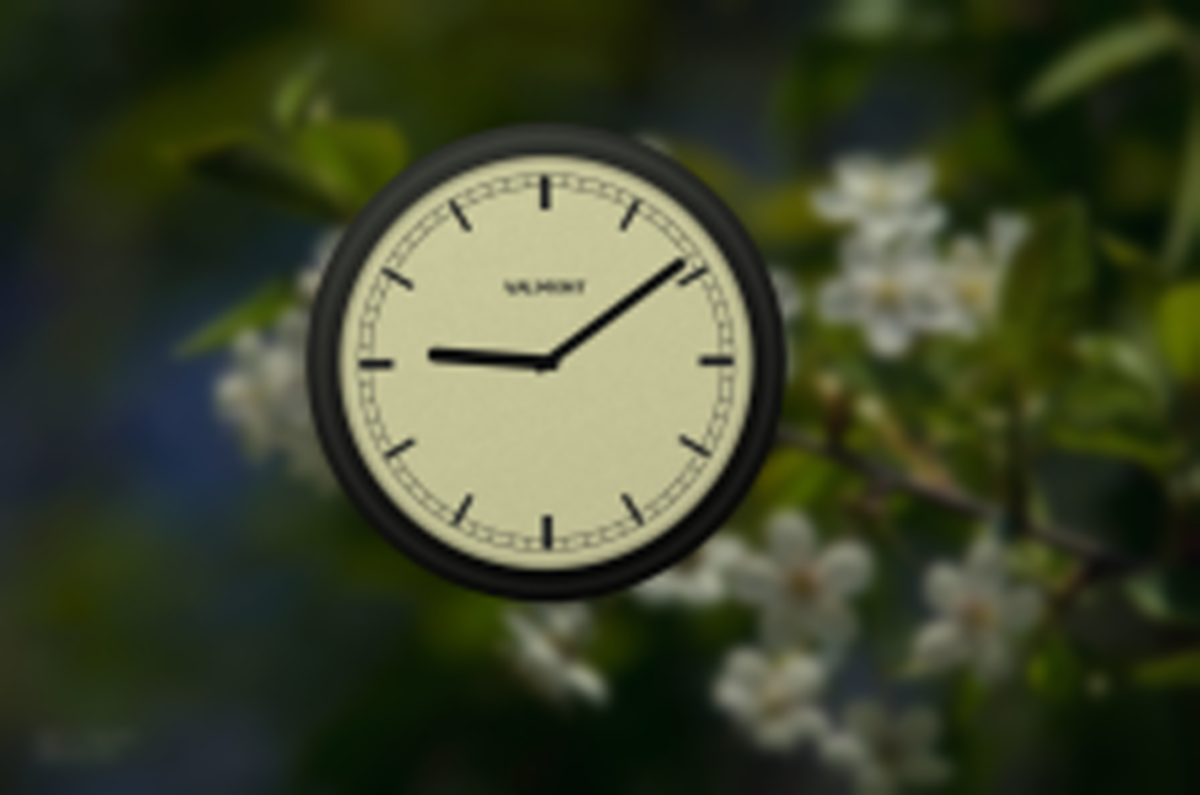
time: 9:09
